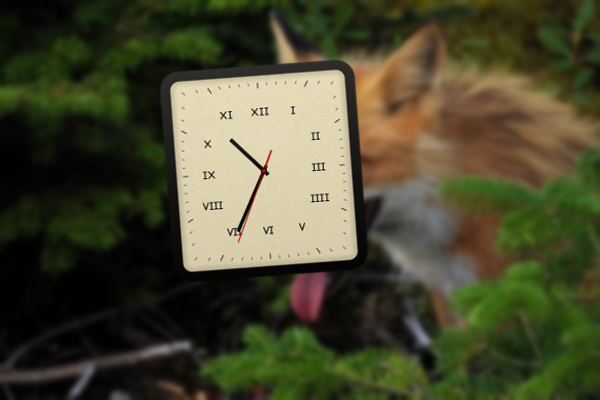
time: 10:34:34
